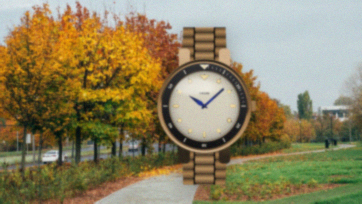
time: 10:08
